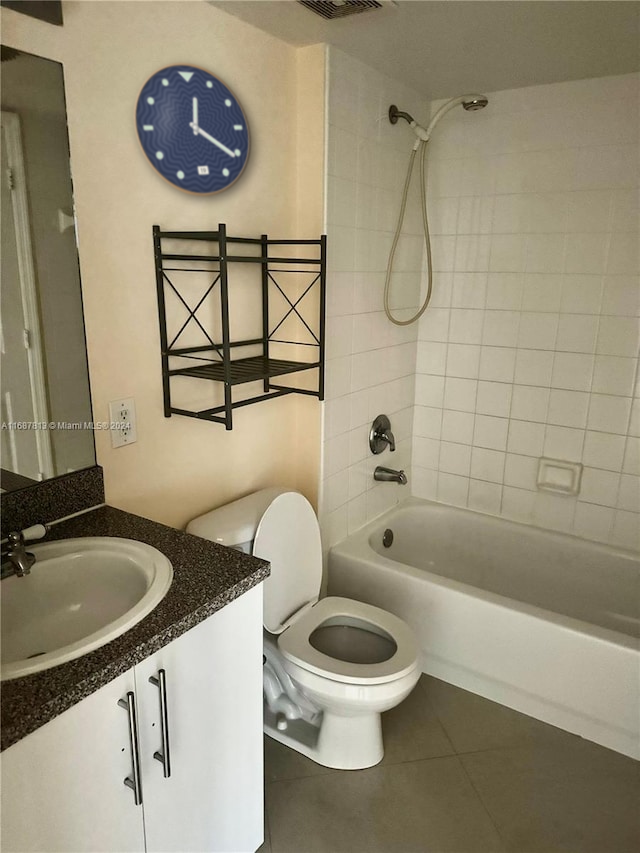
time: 12:21
